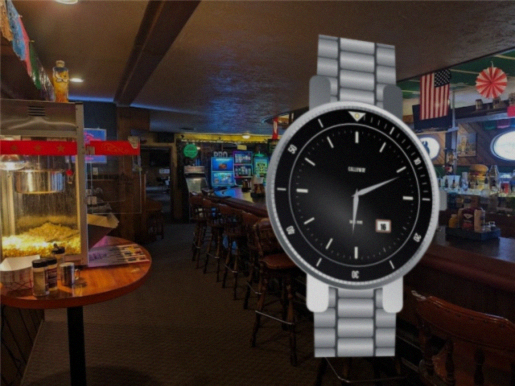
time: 6:11
